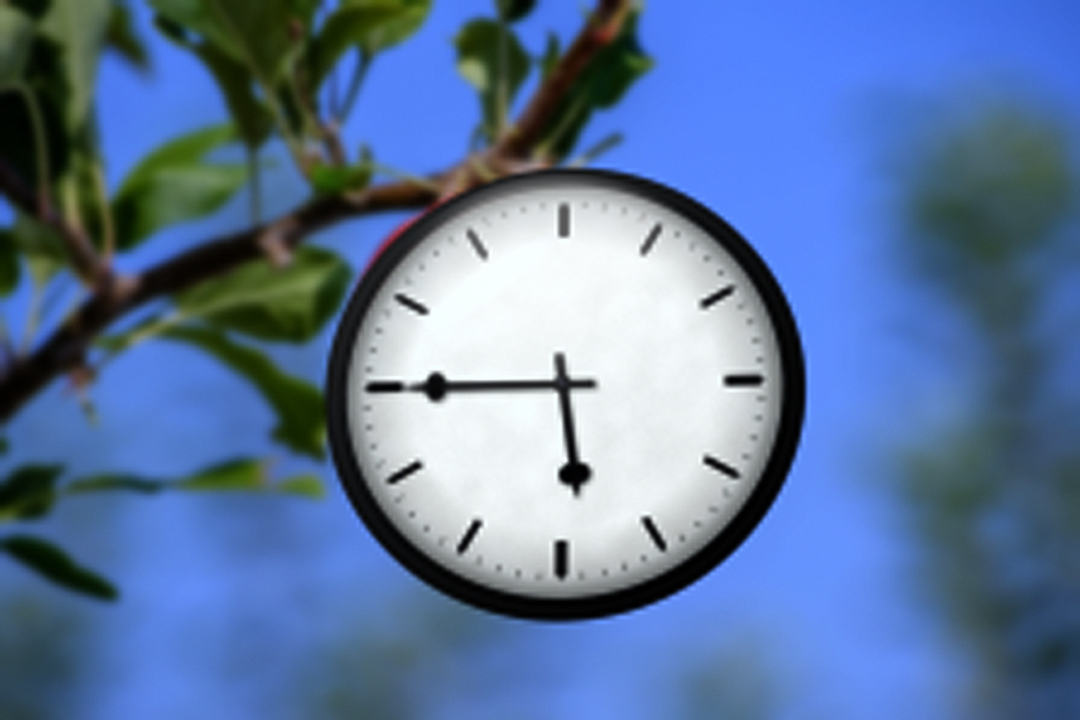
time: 5:45
